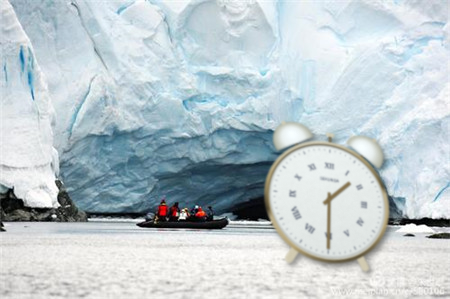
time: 1:30
